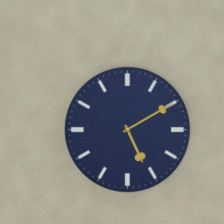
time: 5:10
